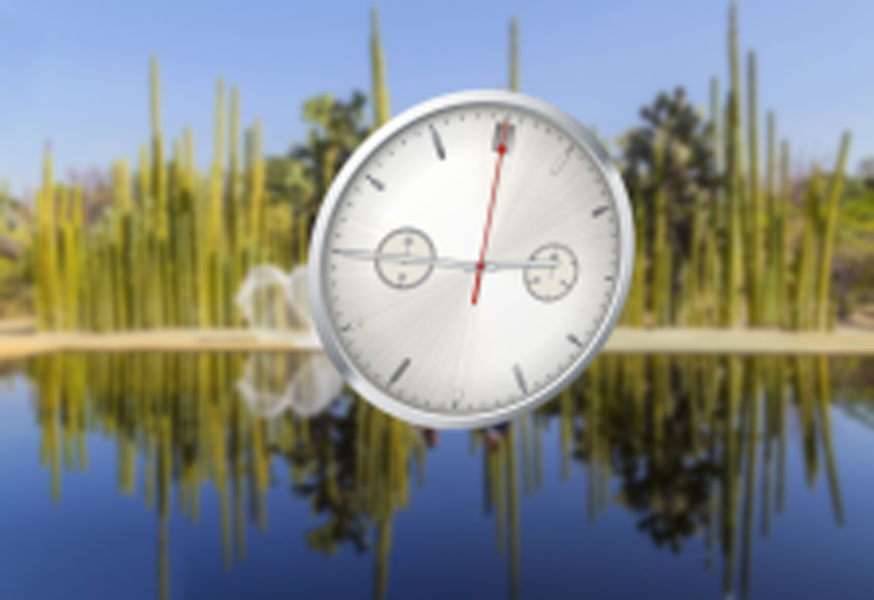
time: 2:45
